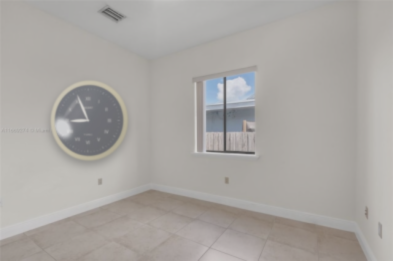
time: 8:56
